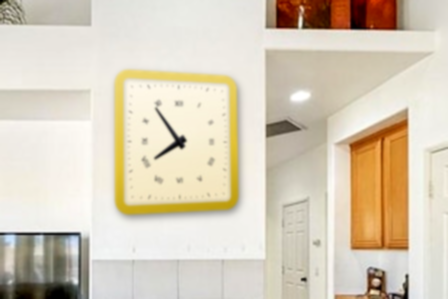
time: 7:54
